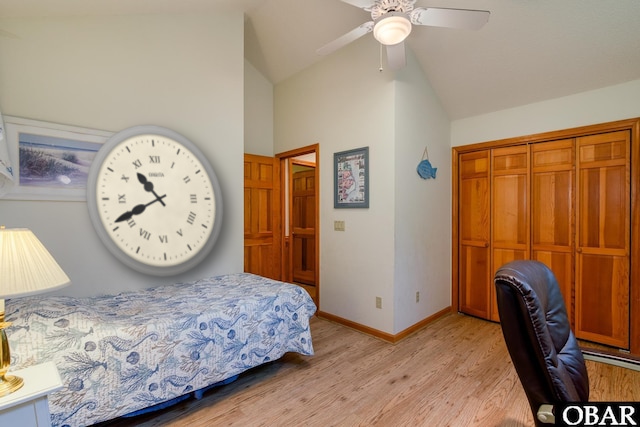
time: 10:41
